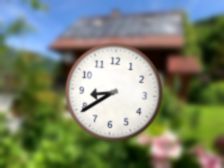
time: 8:39
